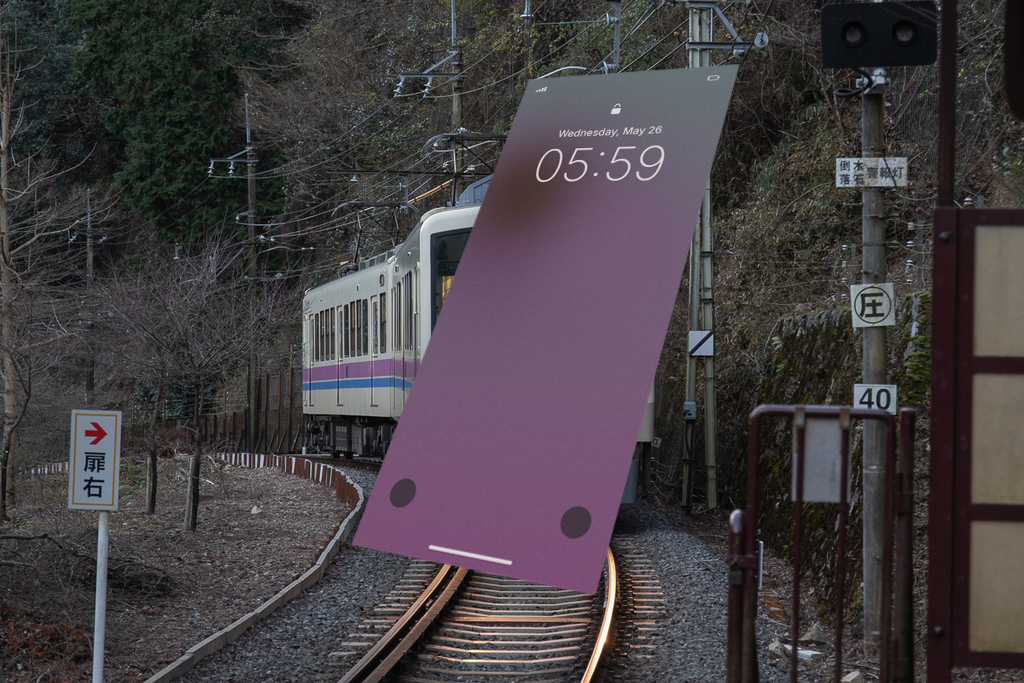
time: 5:59
